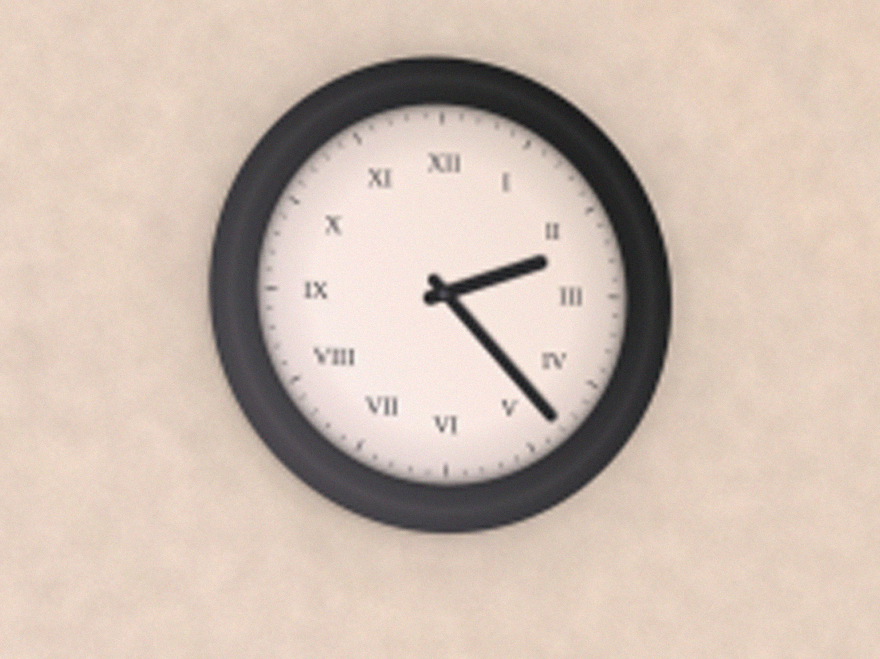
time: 2:23
